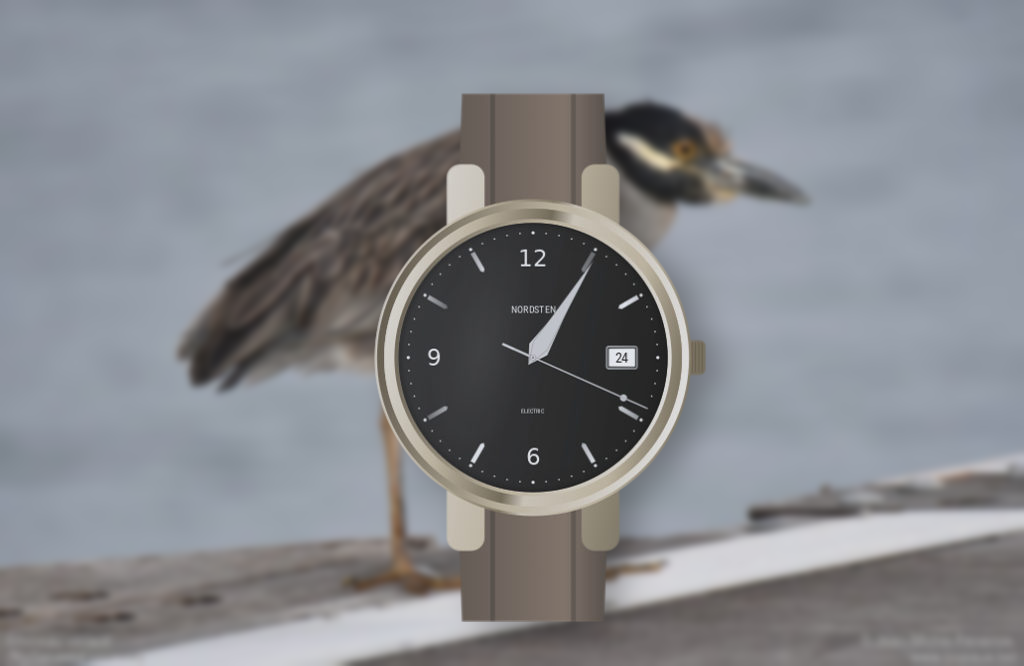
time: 1:05:19
